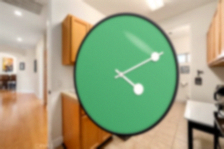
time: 4:11
